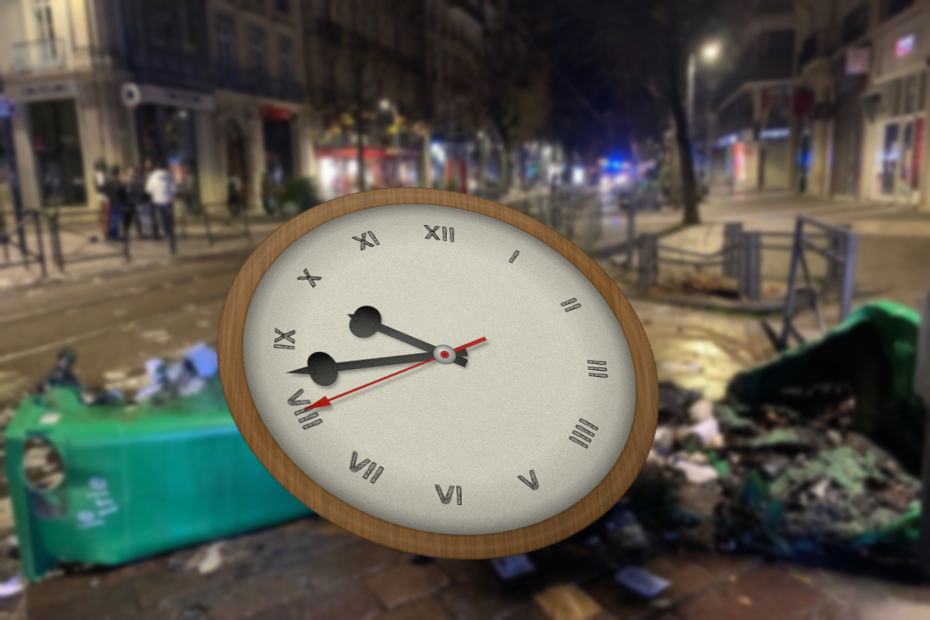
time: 9:42:40
